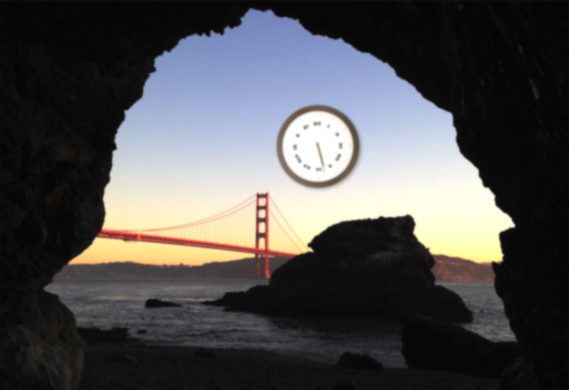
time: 5:28
